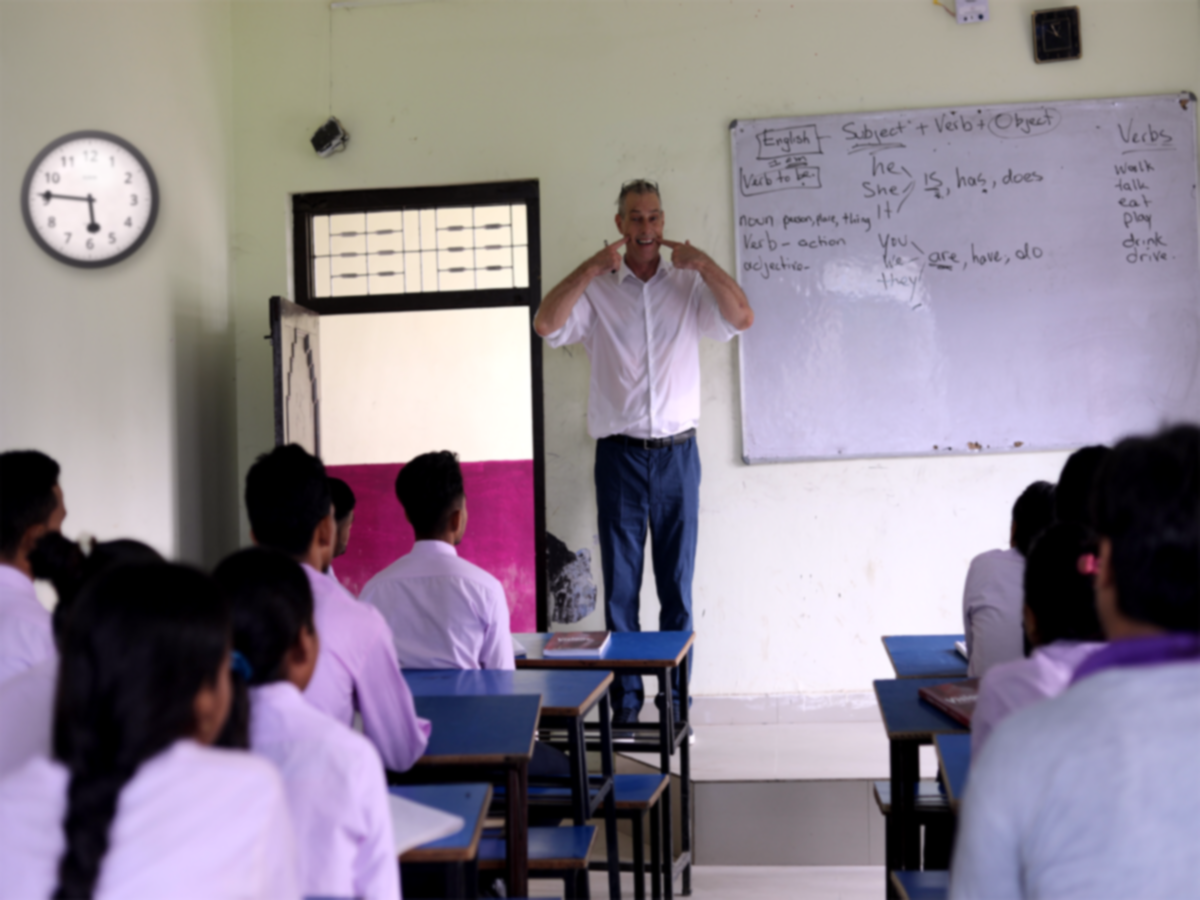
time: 5:46
